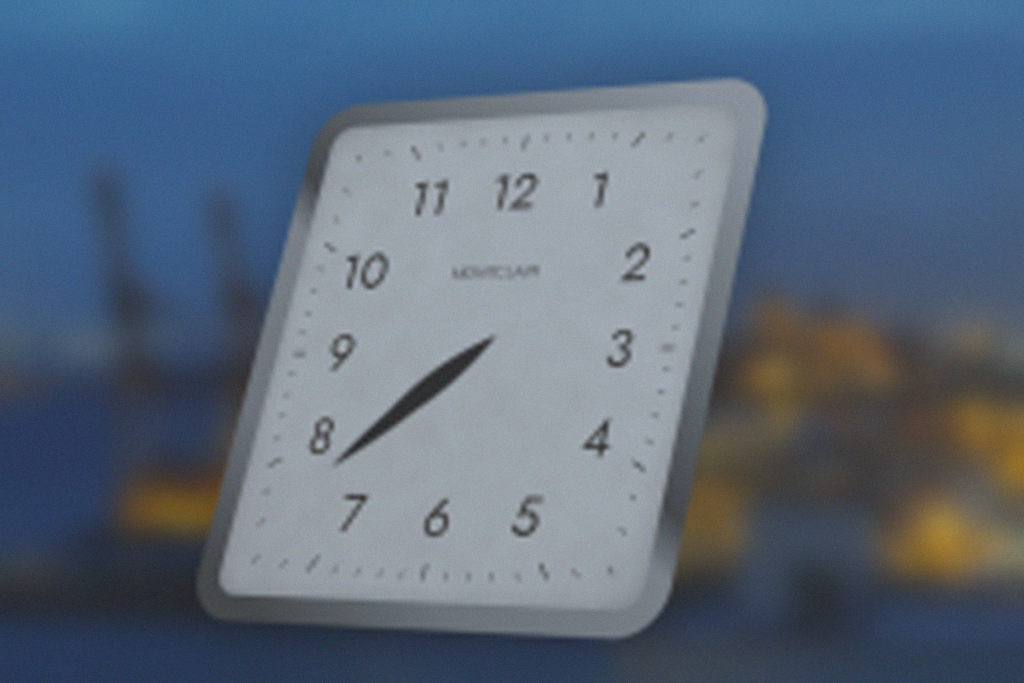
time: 7:38
